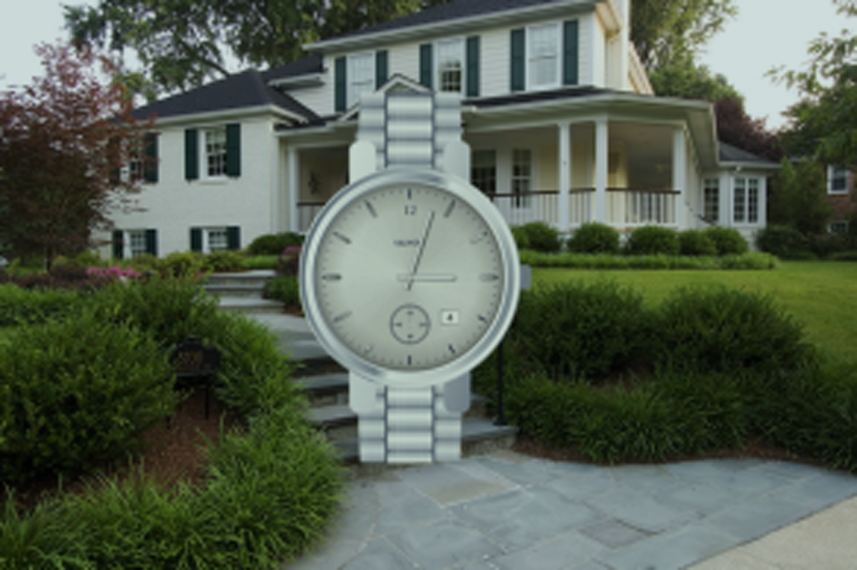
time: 3:03
